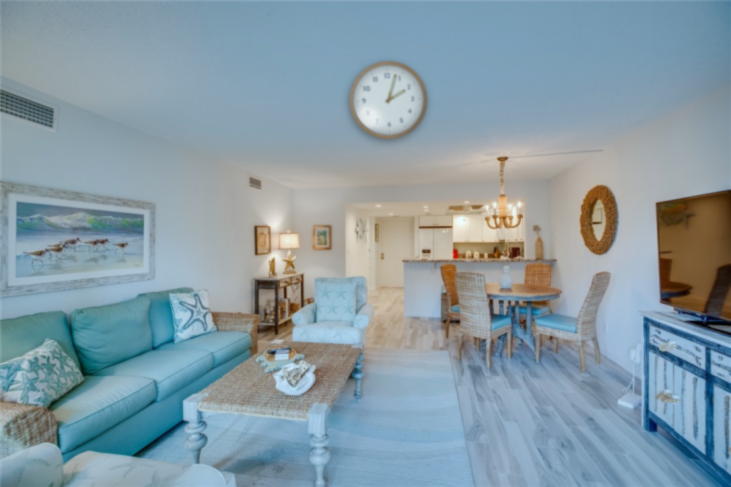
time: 2:03
